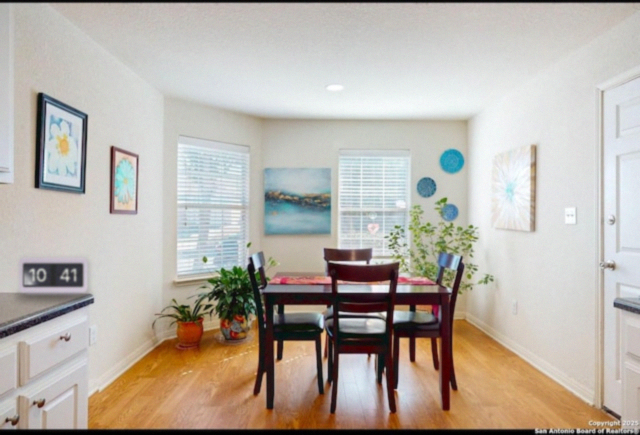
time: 10:41
